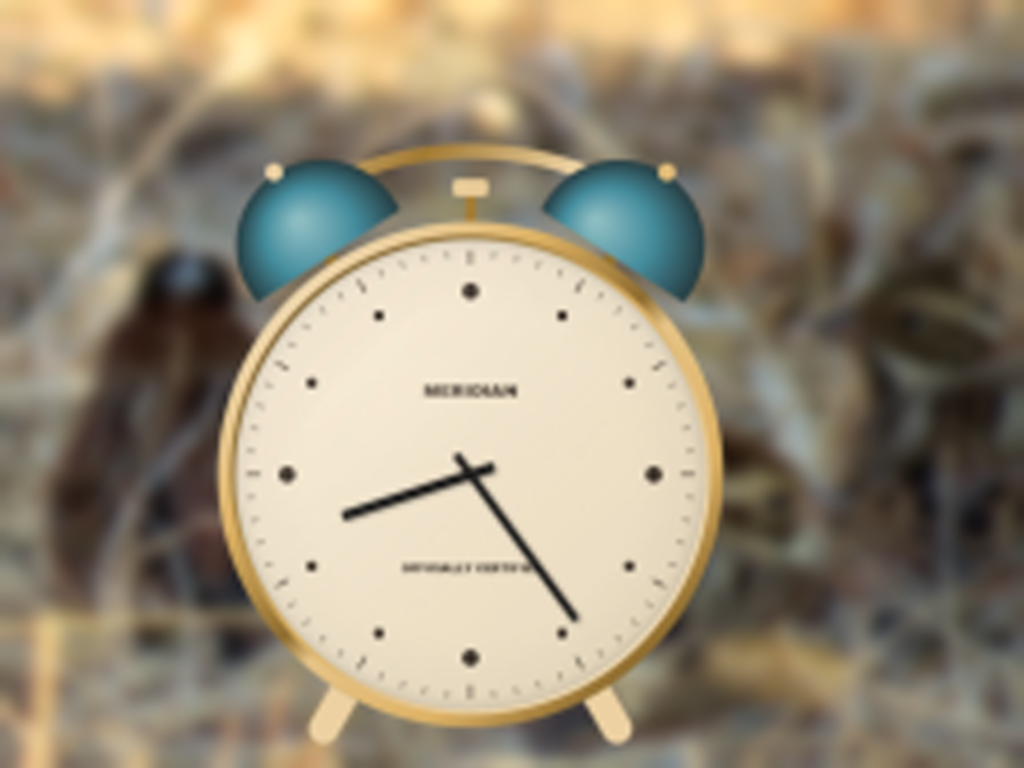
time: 8:24
